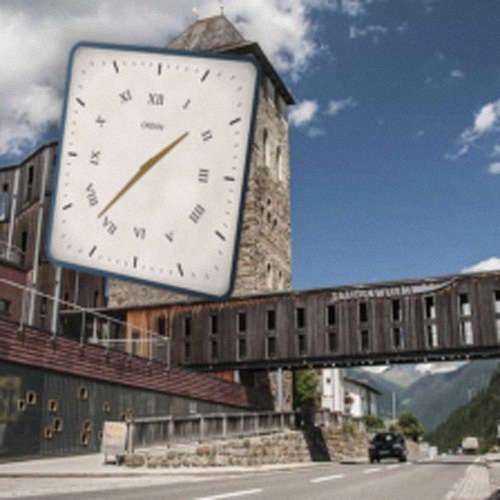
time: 1:37
